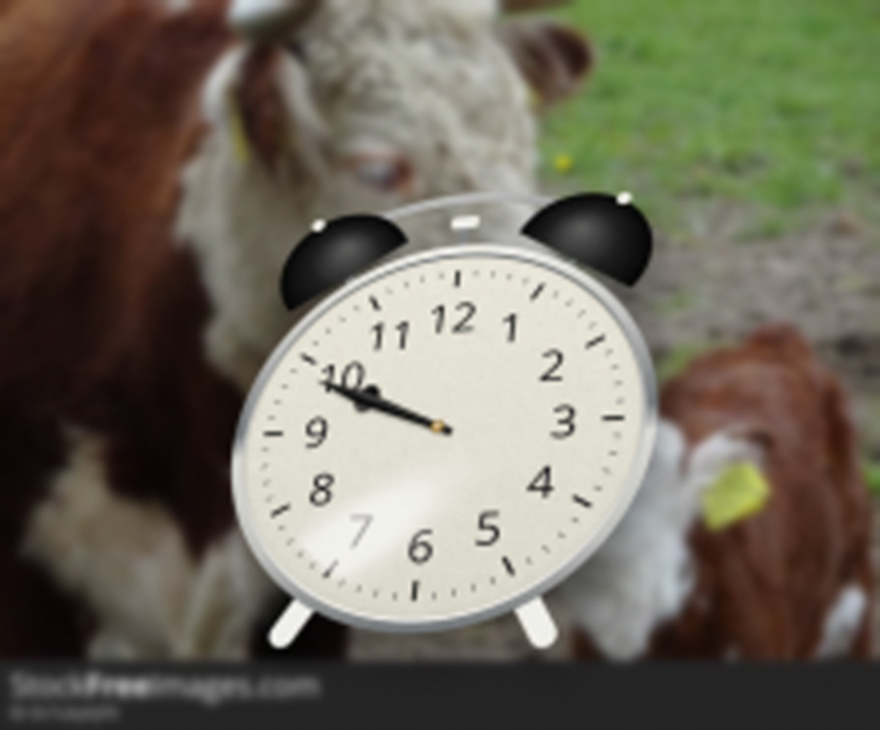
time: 9:49
